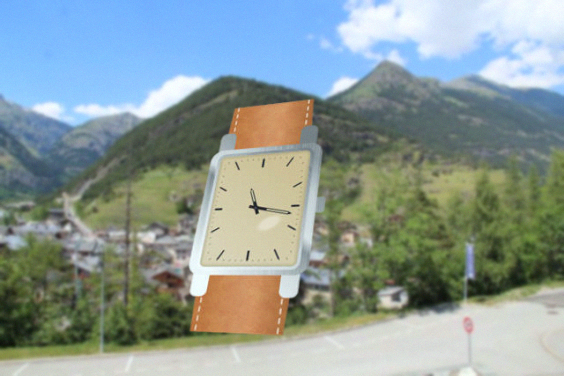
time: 11:17
